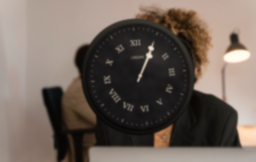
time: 1:05
